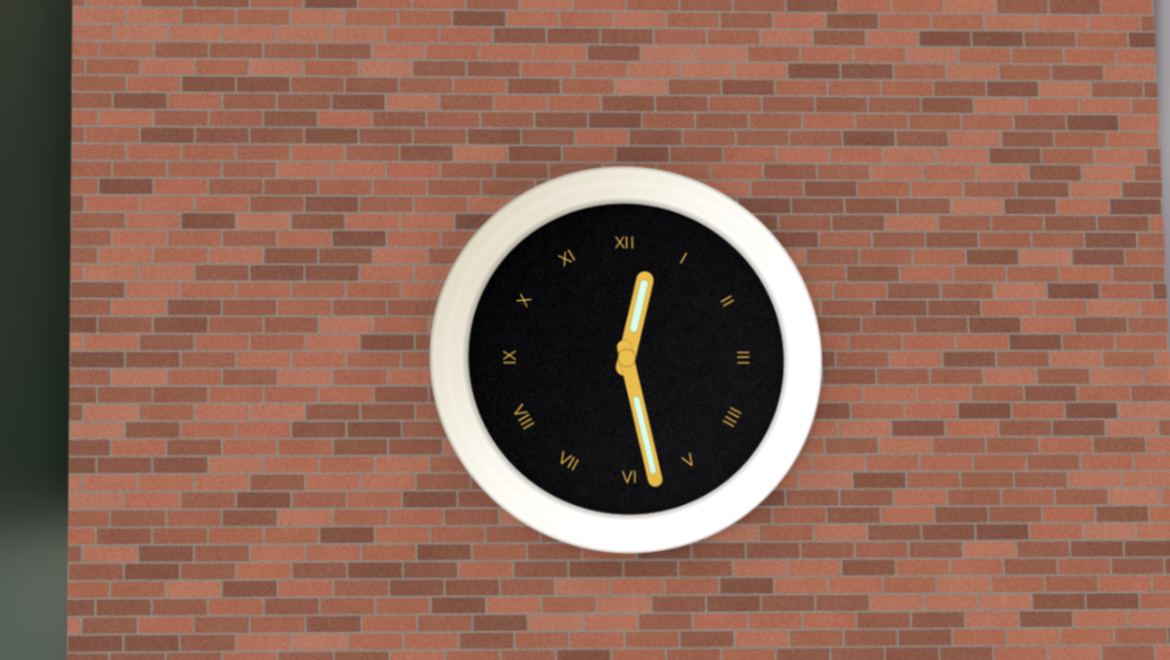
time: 12:28
